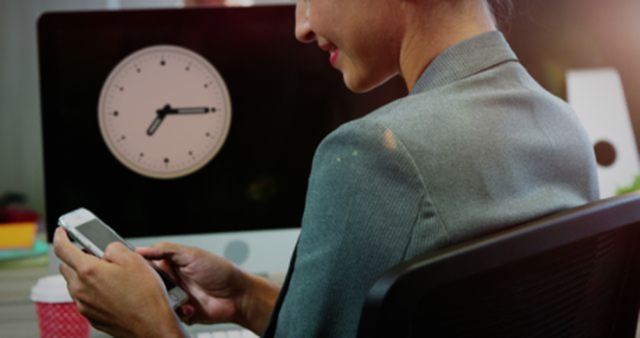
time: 7:15
